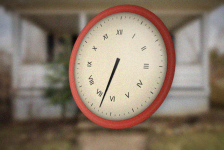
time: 6:33
